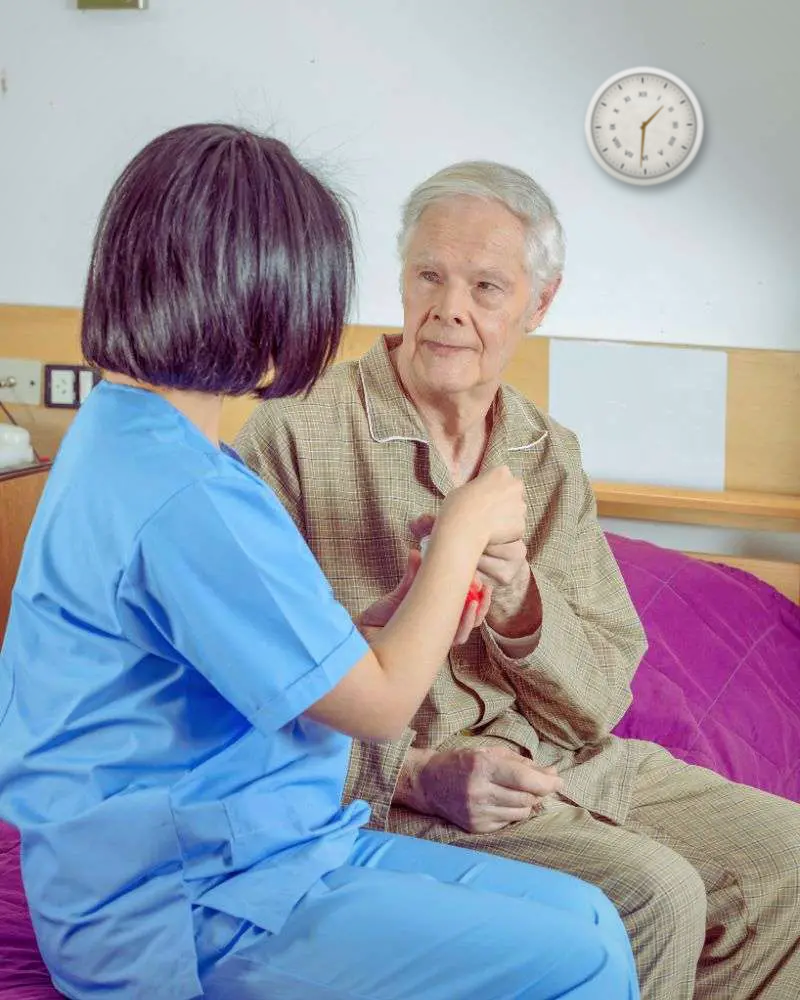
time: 1:31
